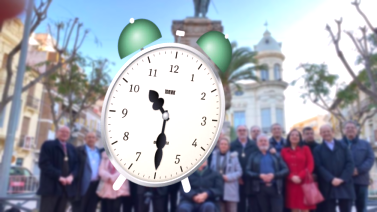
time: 10:30
